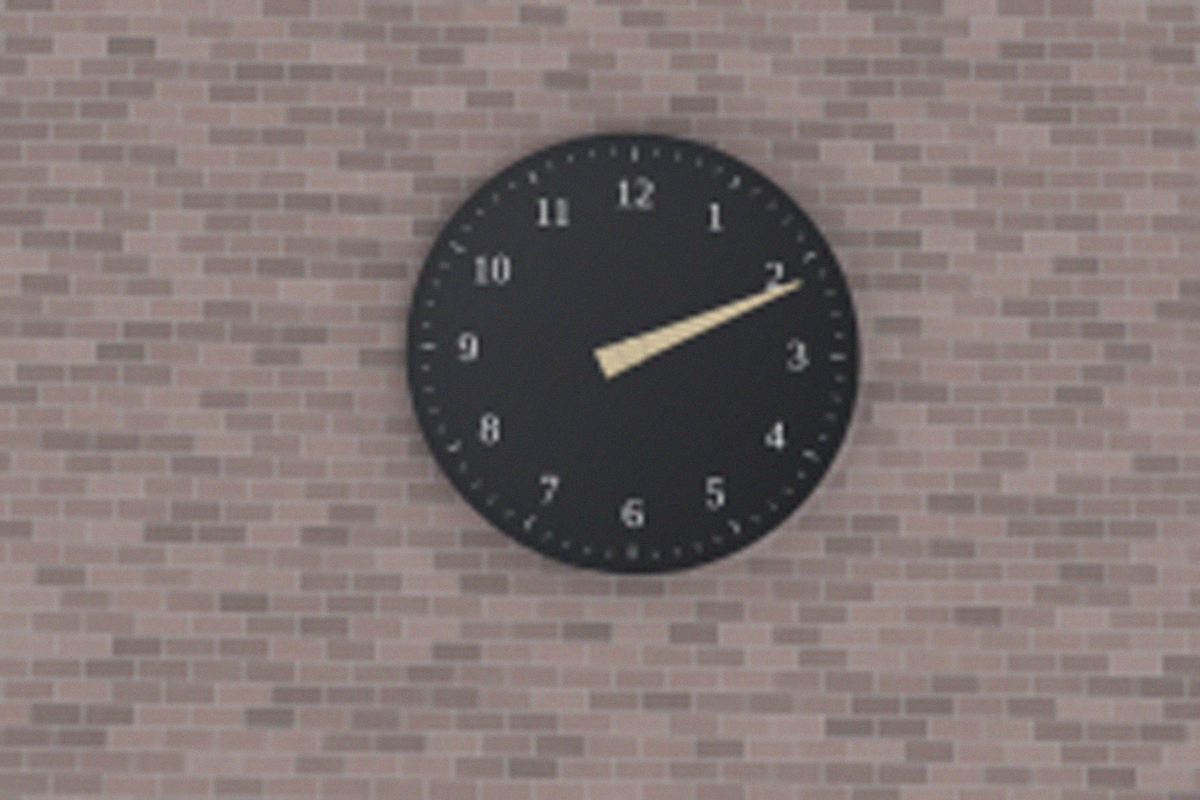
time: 2:11
